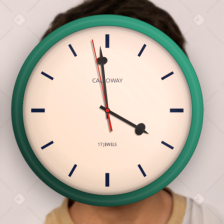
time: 3:58:58
